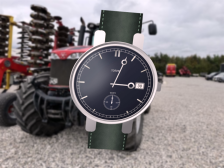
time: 3:03
